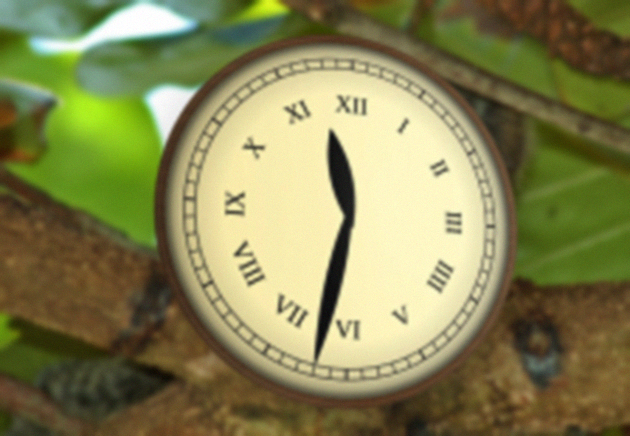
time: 11:32
